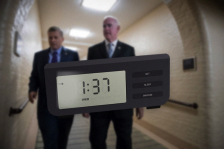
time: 1:37
